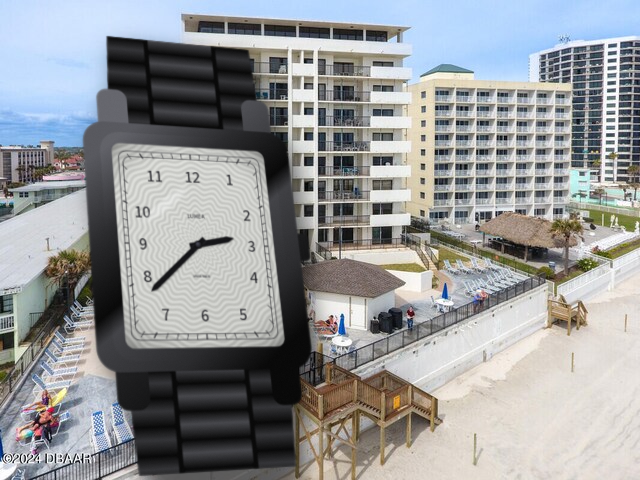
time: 2:38
